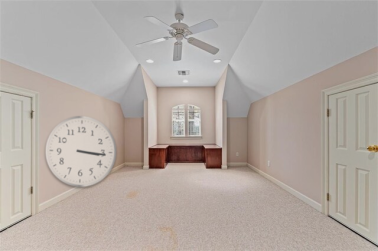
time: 3:16
